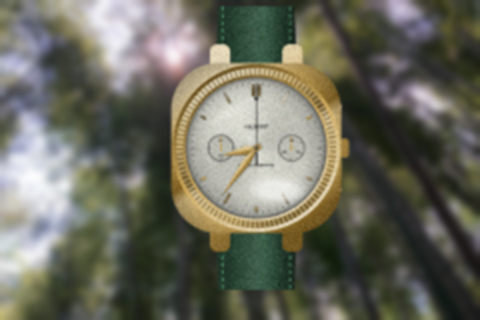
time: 8:36
